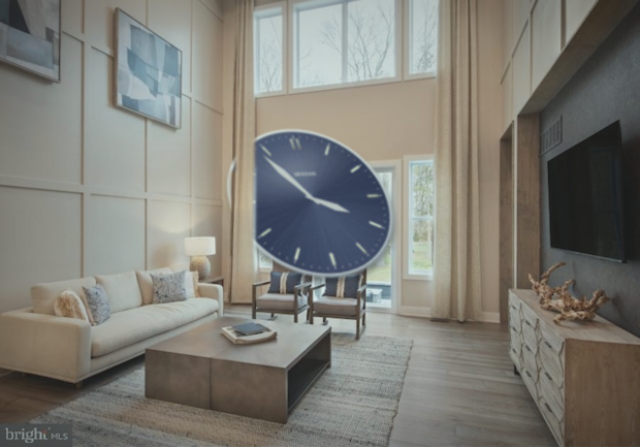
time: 3:54
